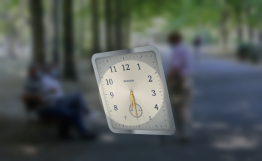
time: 6:30
